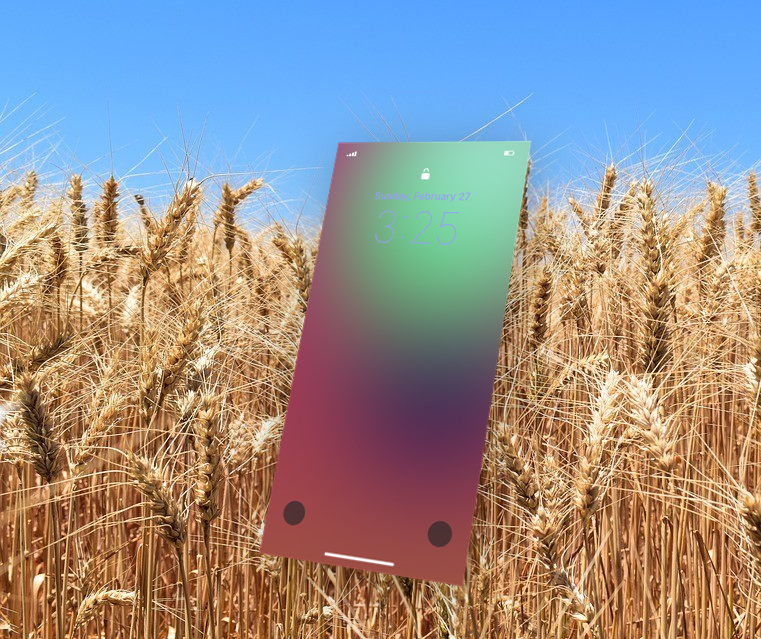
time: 3:25
